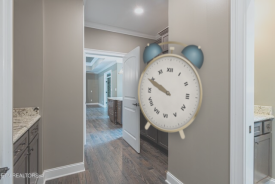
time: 9:49
